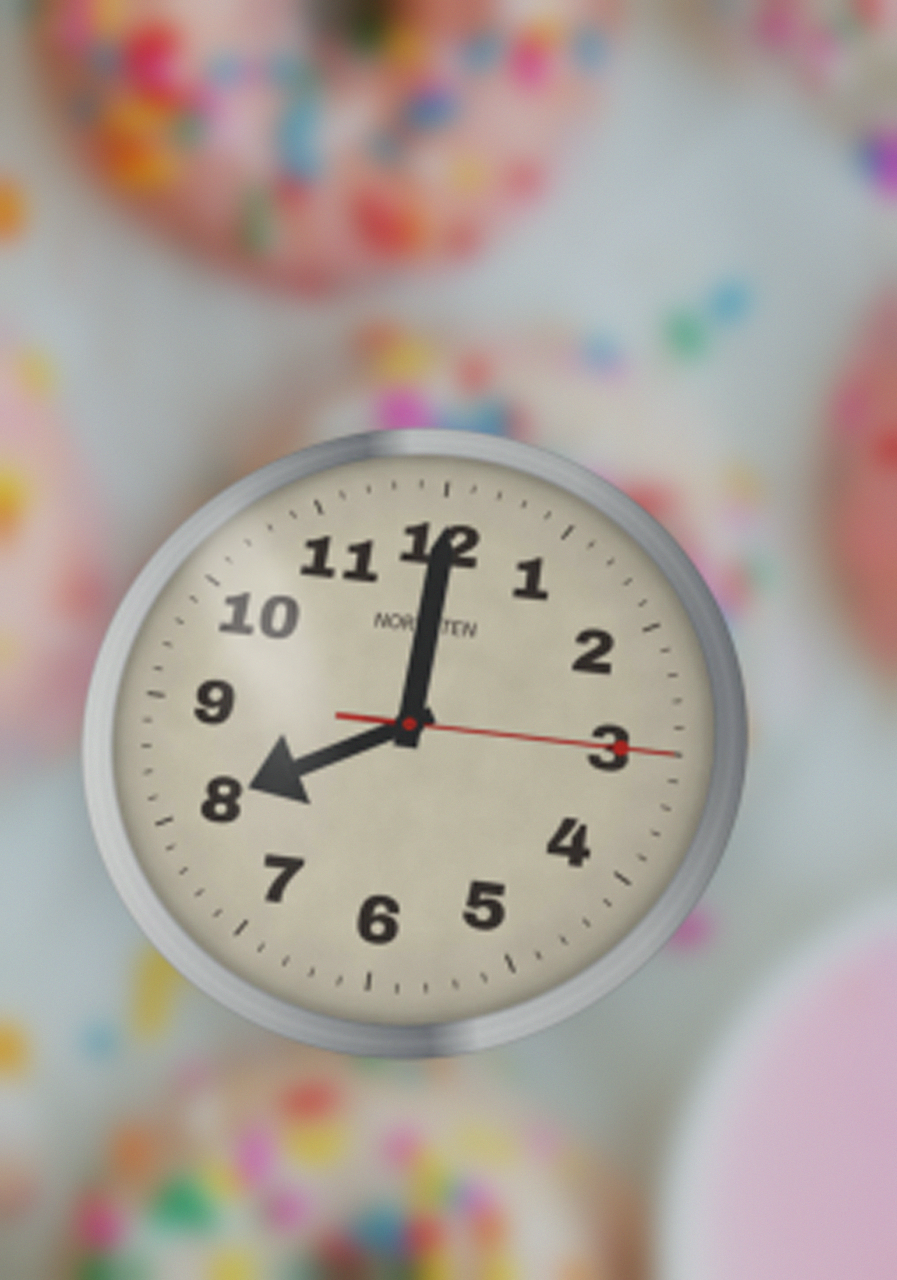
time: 8:00:15
